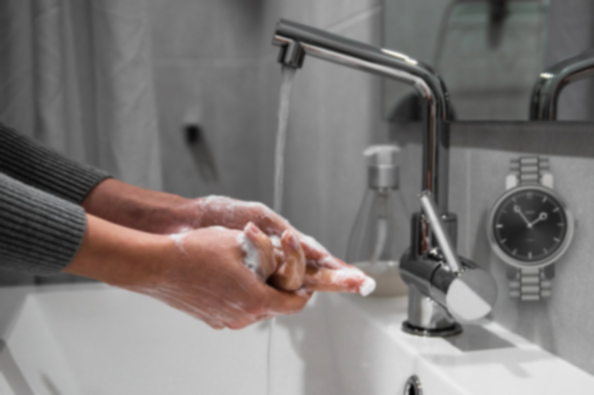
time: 1:54
